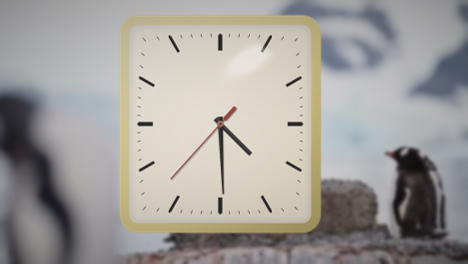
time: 4:29:37
